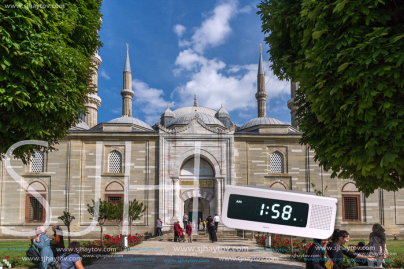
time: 1:58
